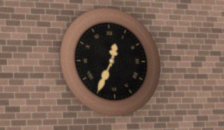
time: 12:35
